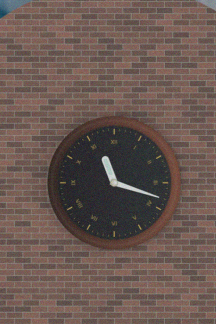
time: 11:18
